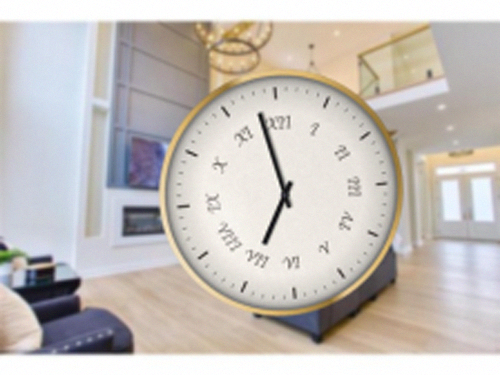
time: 6:58
